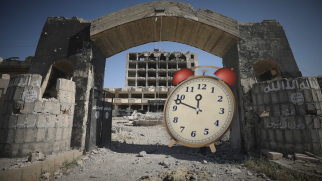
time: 11:48
